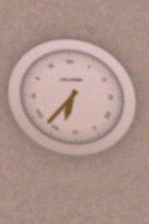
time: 6:37
